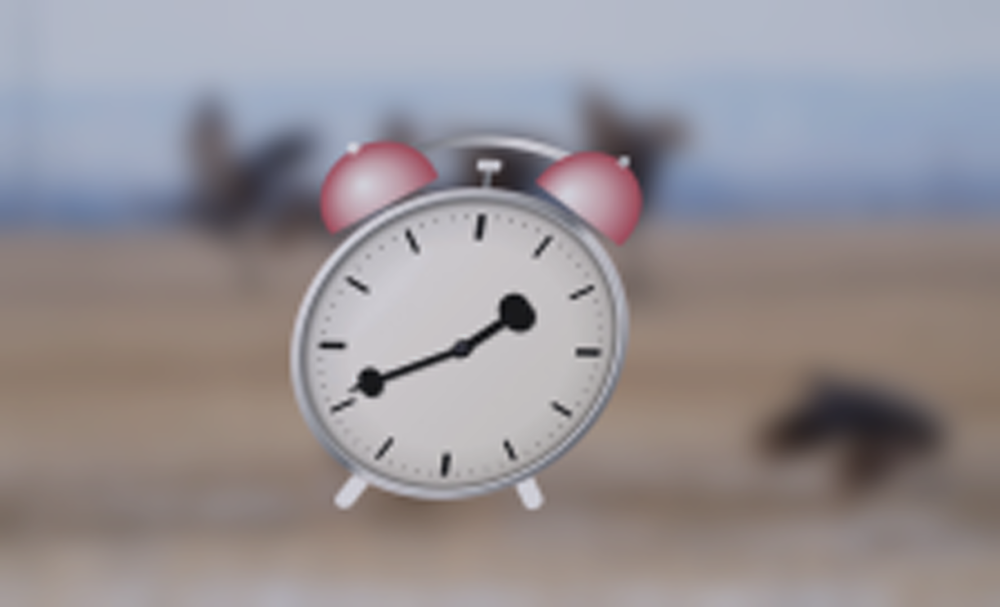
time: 1:41
